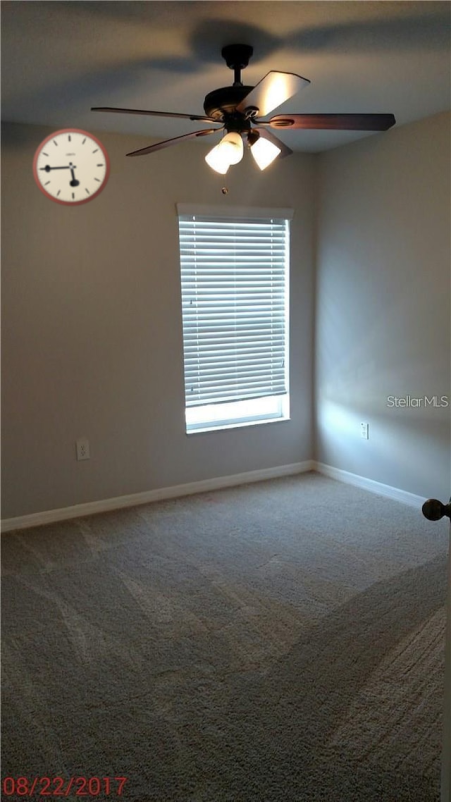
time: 5:45
